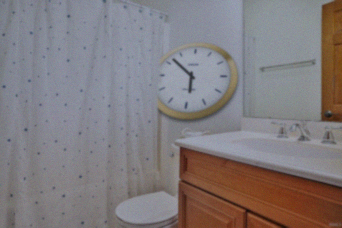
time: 5:52
